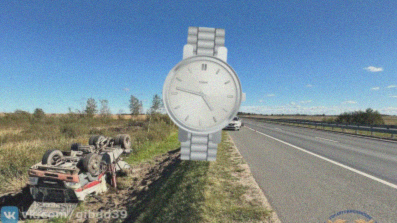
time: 4:47
